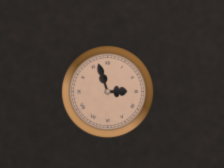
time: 2:57
